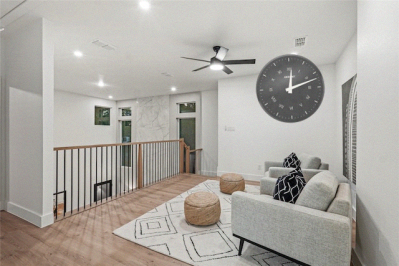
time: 12:12
